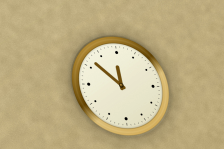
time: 11:52
